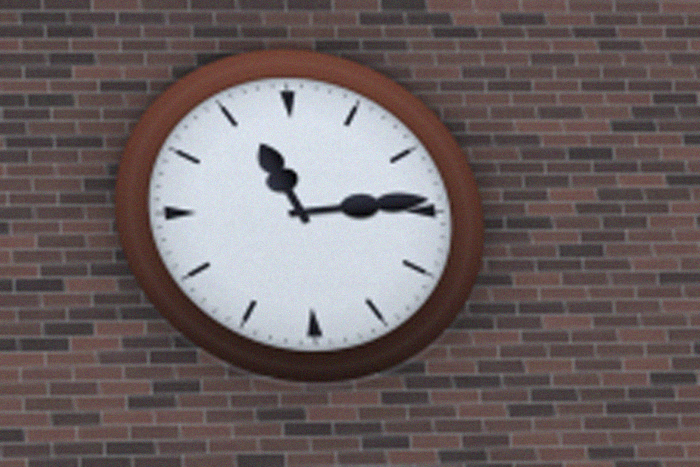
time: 11:14
